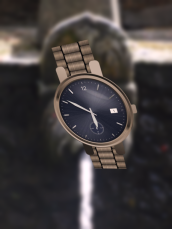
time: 5:51
